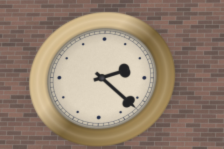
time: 2:22
